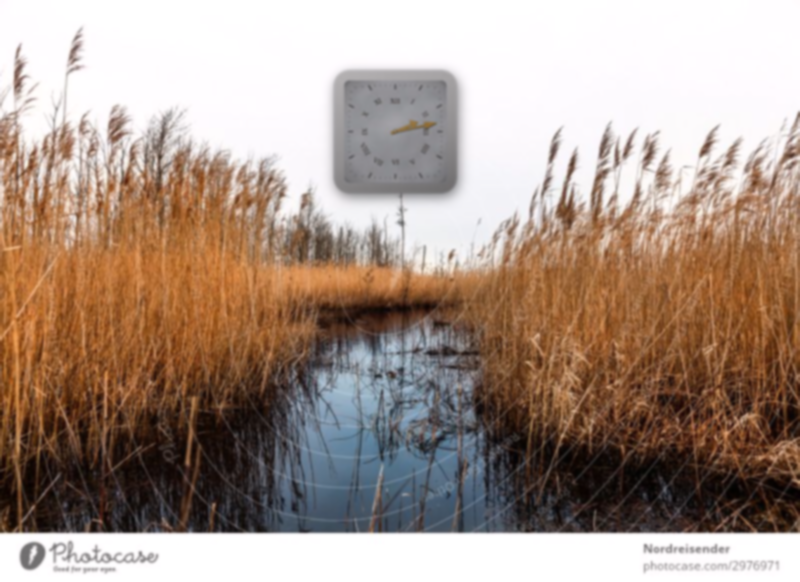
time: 2:13
